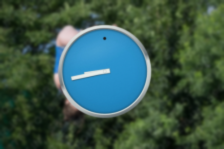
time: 8:43
